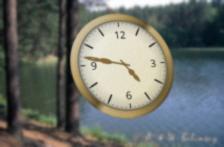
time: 4:47
